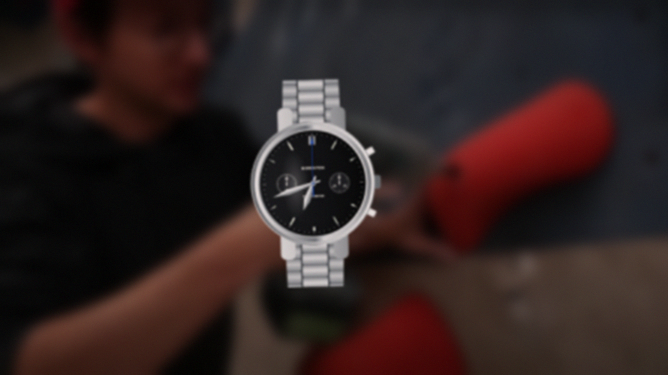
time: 6:42
